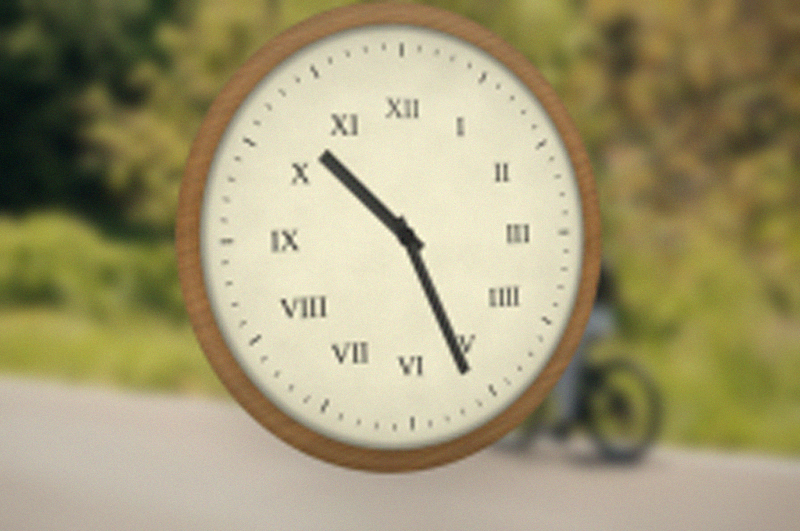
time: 10:26
